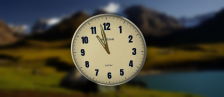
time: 10:58
